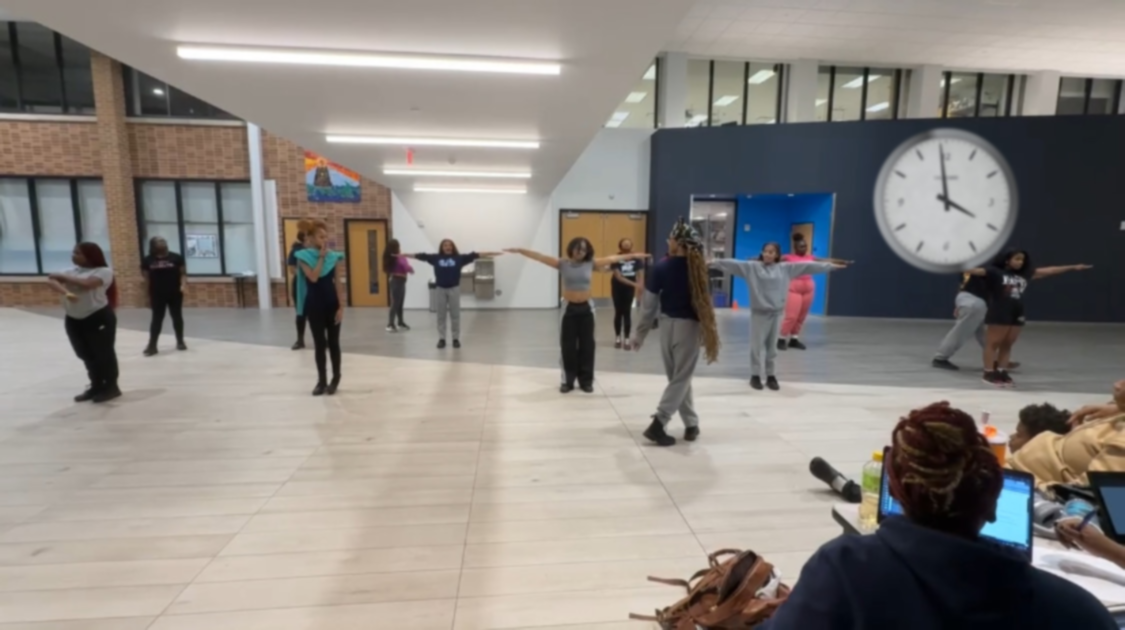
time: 3:59
